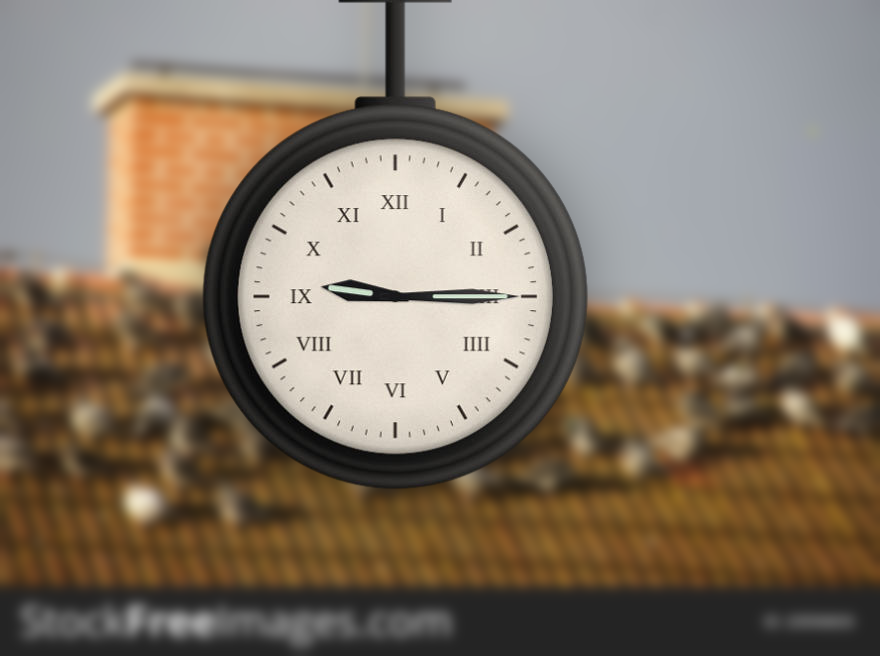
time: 9:15
